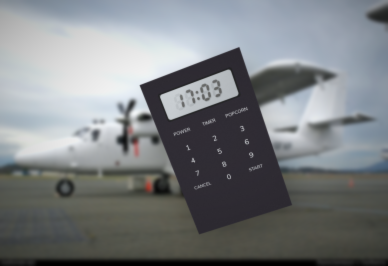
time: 17:03
